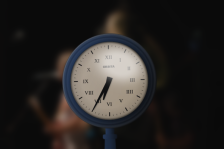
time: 6:35
